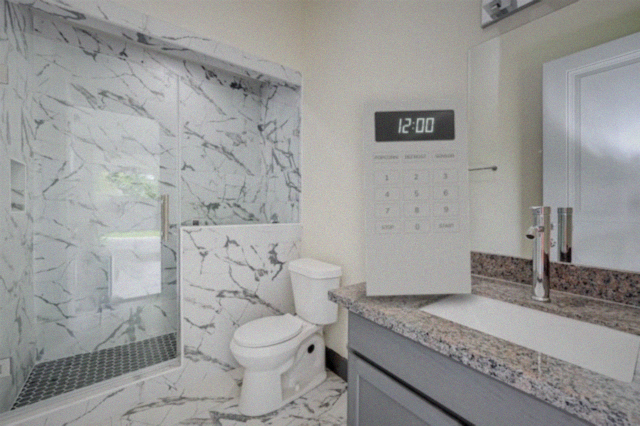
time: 12:00
